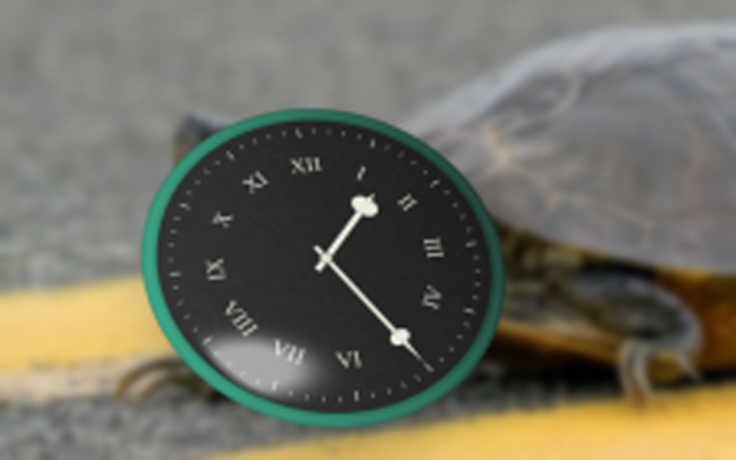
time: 1:25
